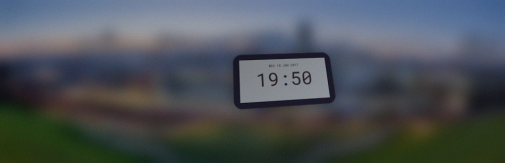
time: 19:50
